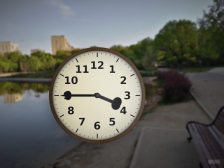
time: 3:45
